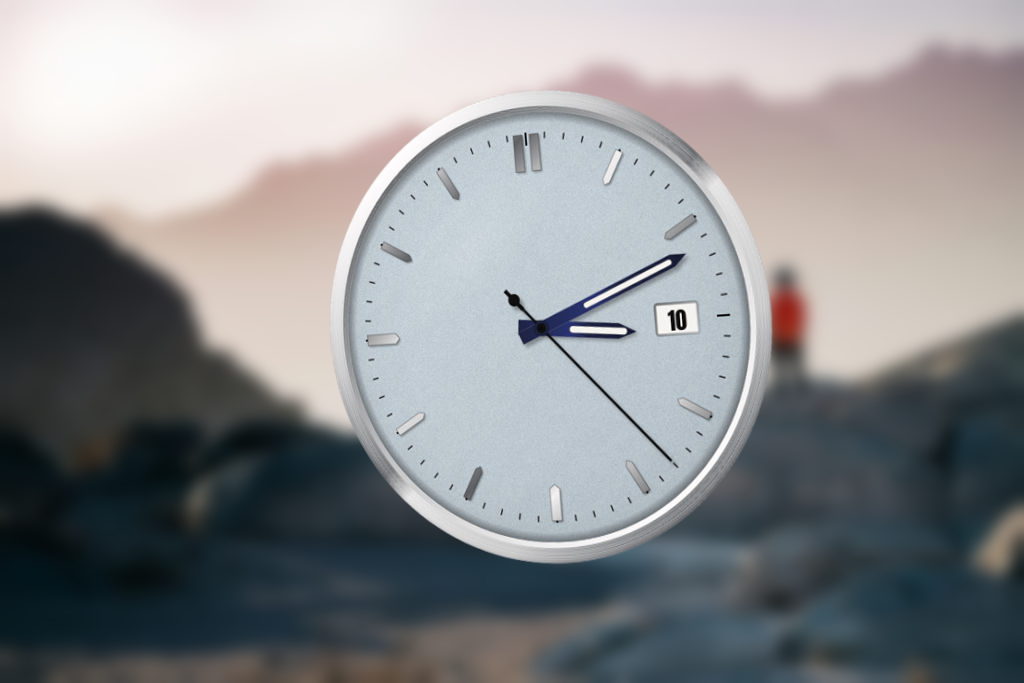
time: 3:11:23
